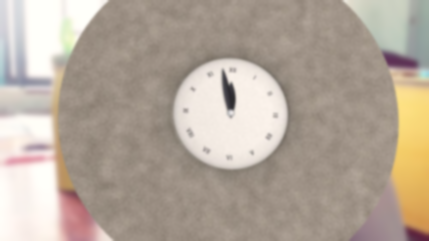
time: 11:58
